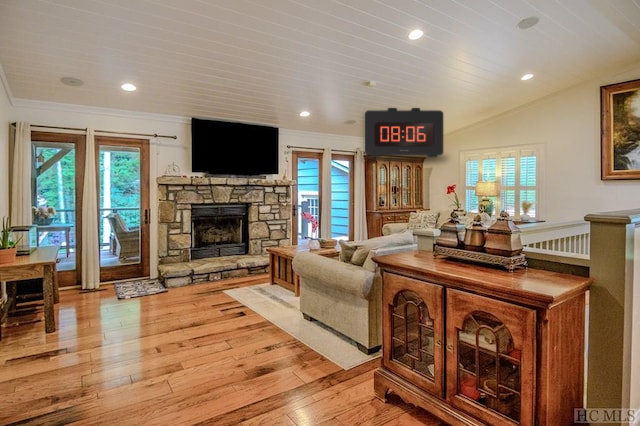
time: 8:06
